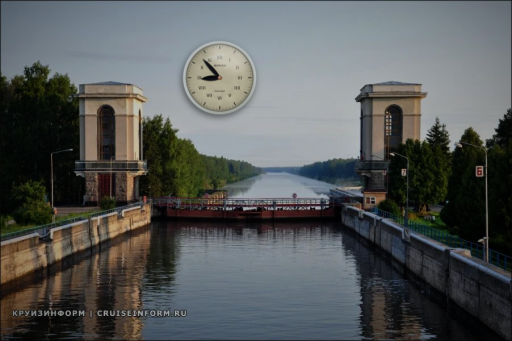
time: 8:53
